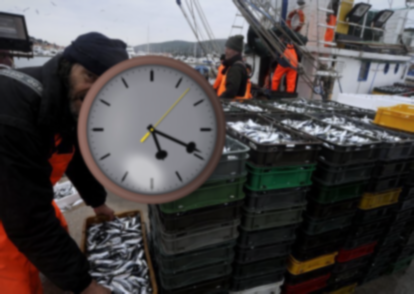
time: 5:19:07
